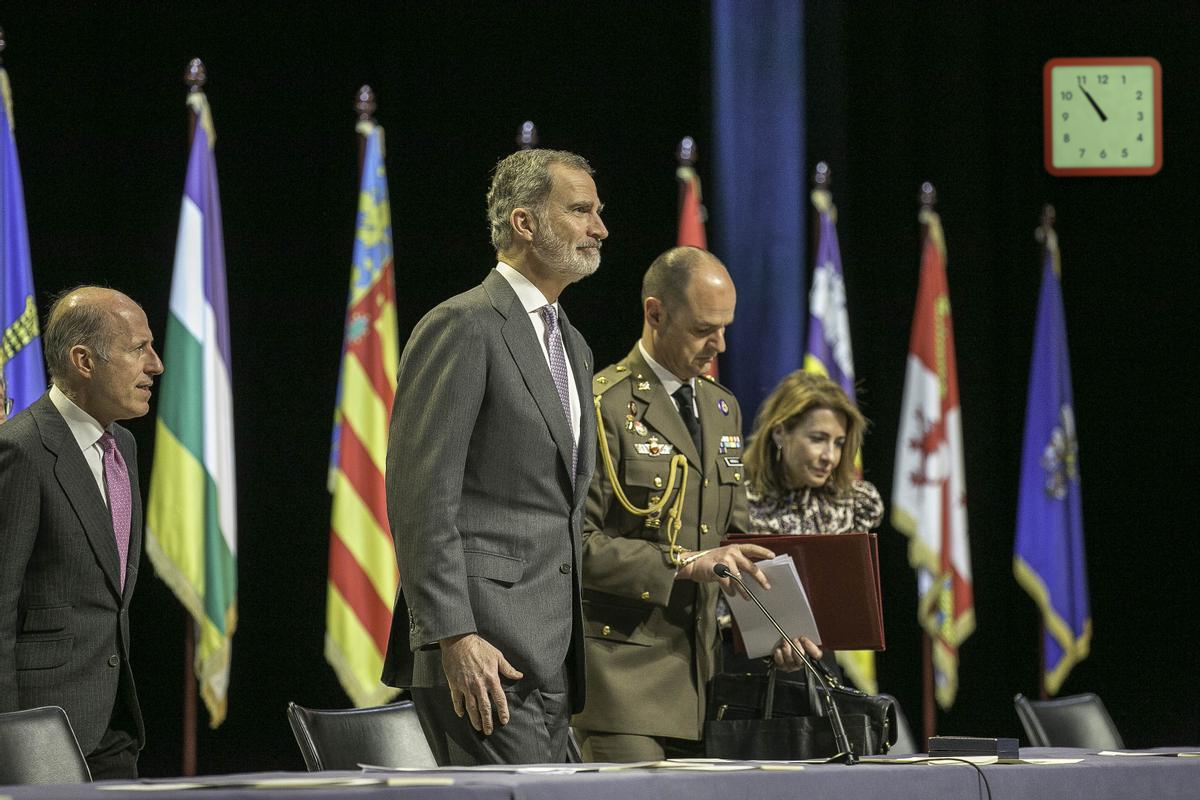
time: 10:54
